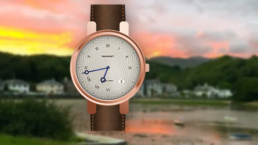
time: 6:43
